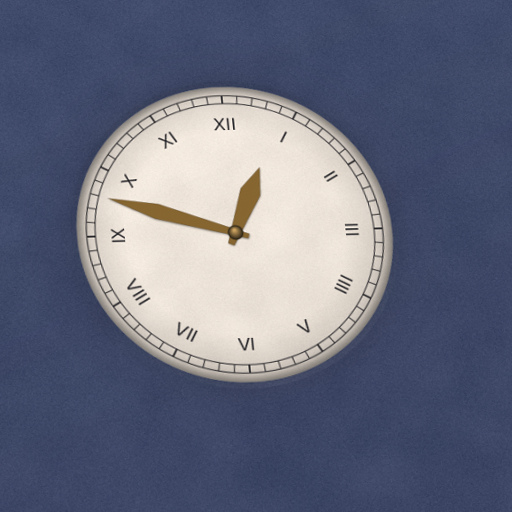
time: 12:48
